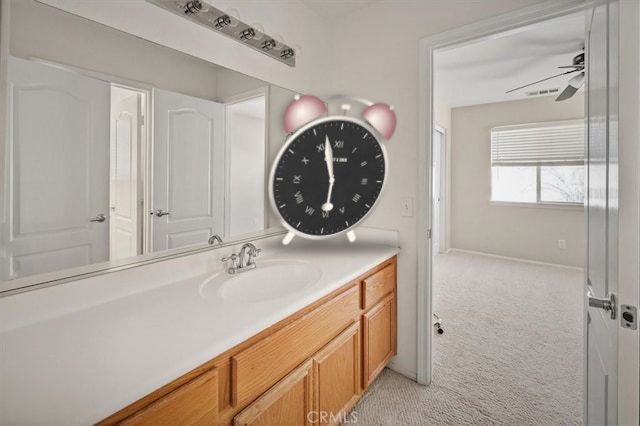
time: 5:57
